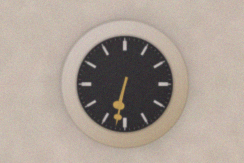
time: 6:32
